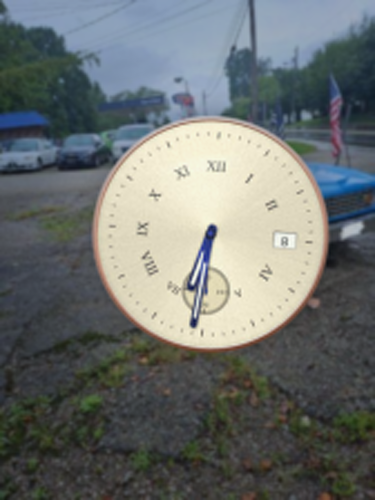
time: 6:31
